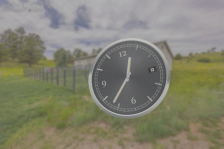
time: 12:37
